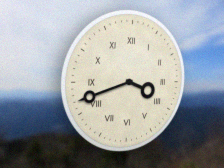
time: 3:42
